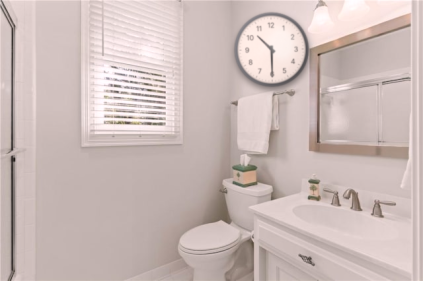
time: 10:30
